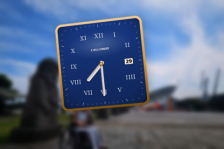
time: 7:30
